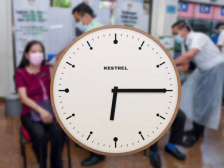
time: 6:15
